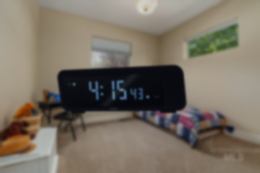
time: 4:15
